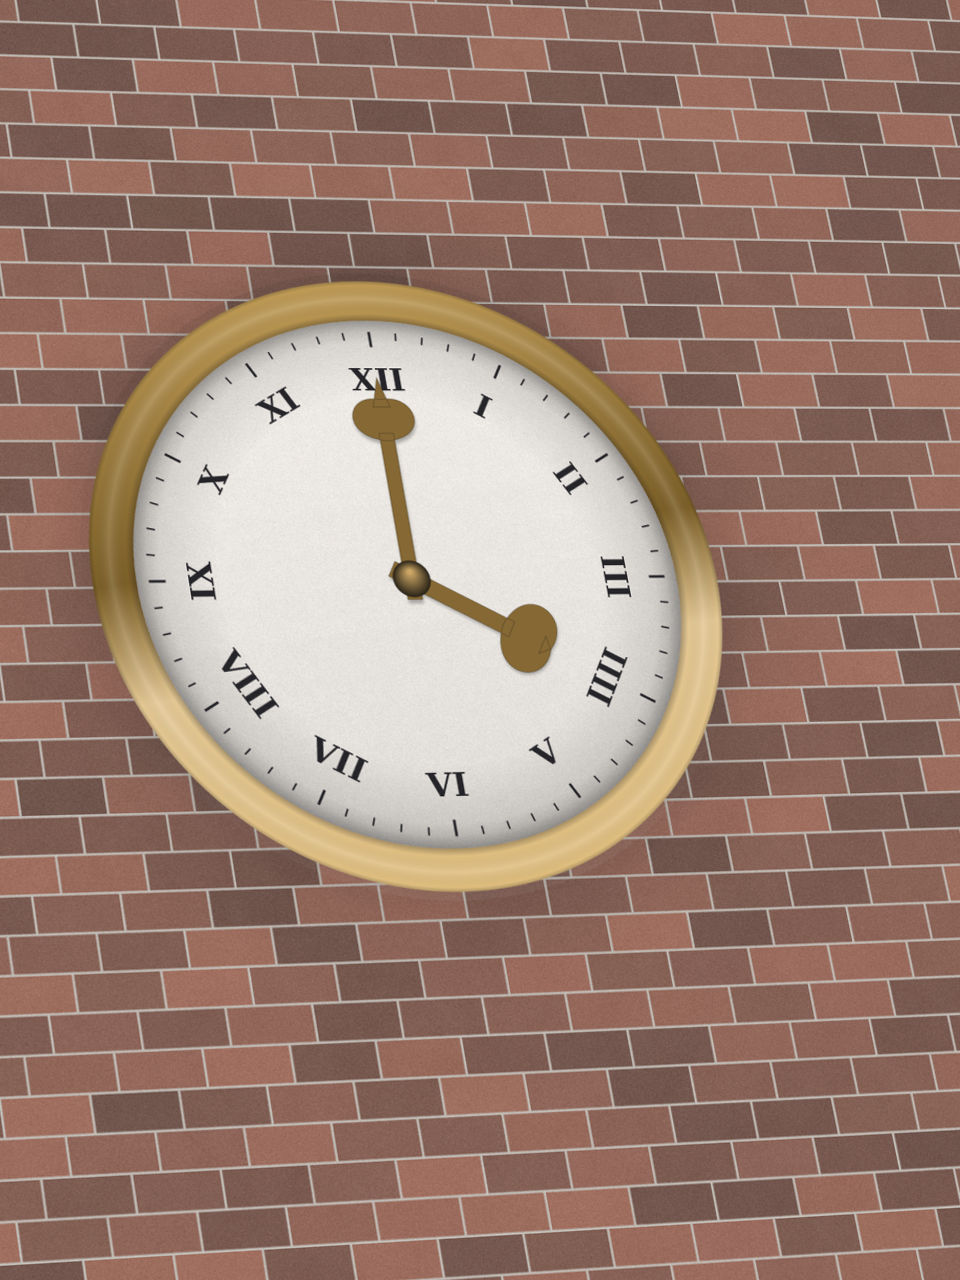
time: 4:00
